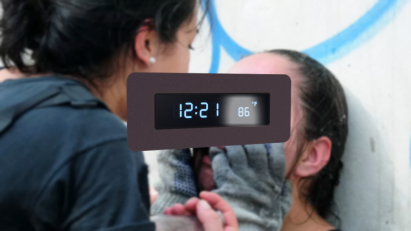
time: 12:21
